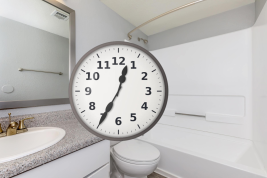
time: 12:35
